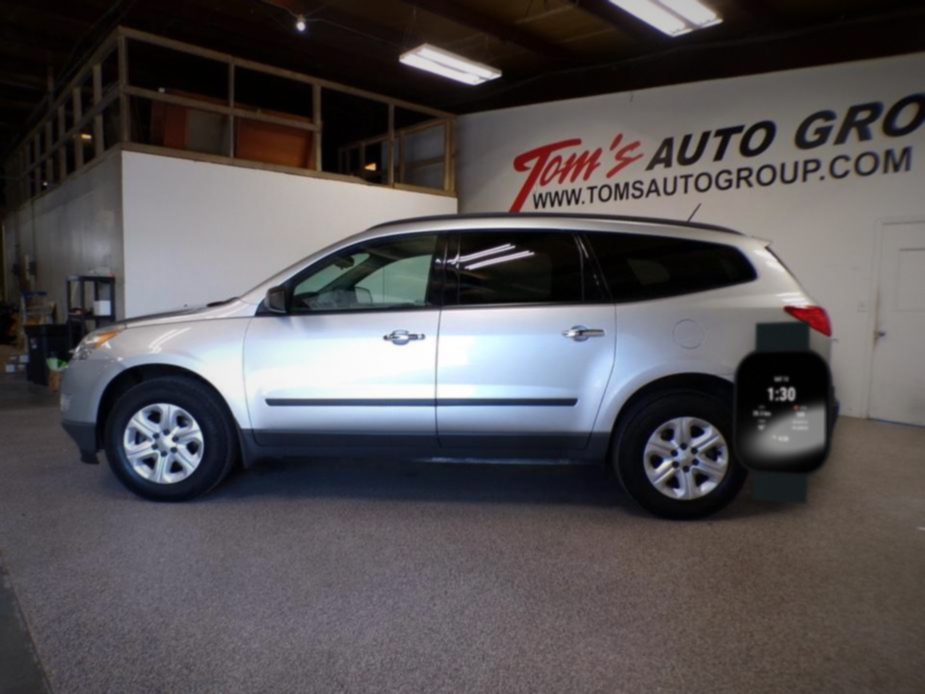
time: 1:30
